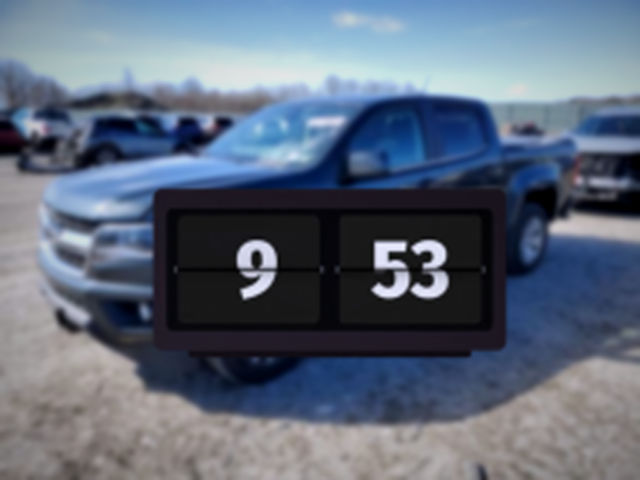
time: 9:53
